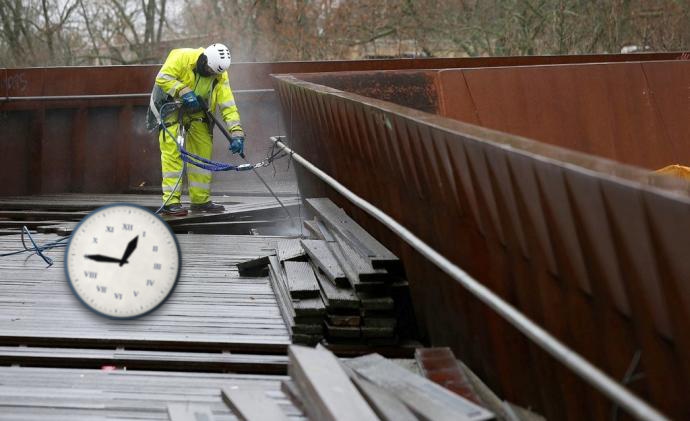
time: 12:45
